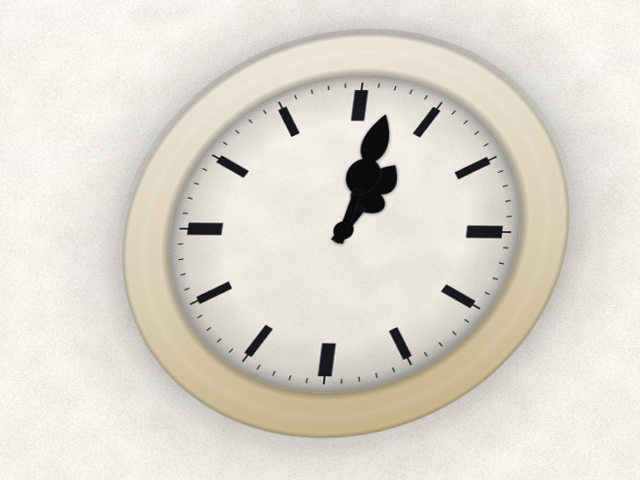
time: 1:02
